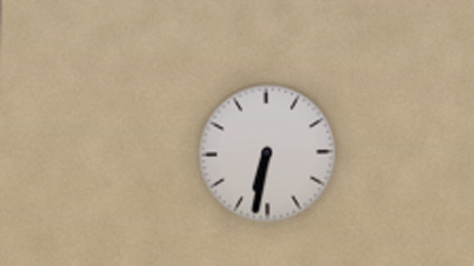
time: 6:32
